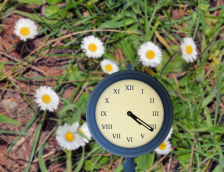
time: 4:21
